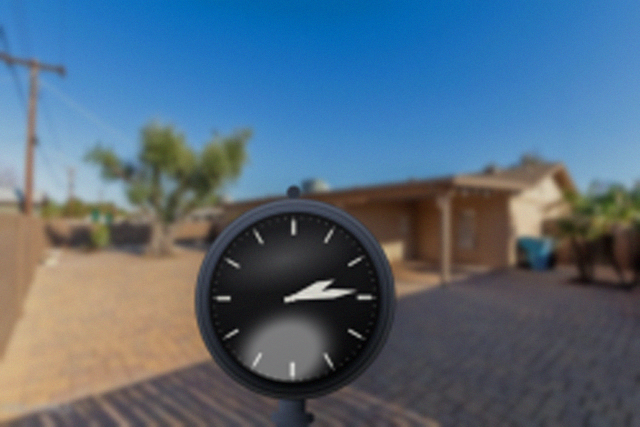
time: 2:14
